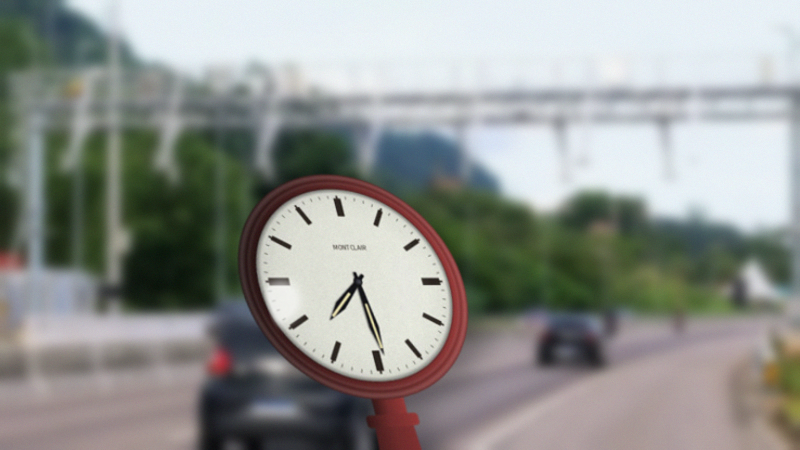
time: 7:29
